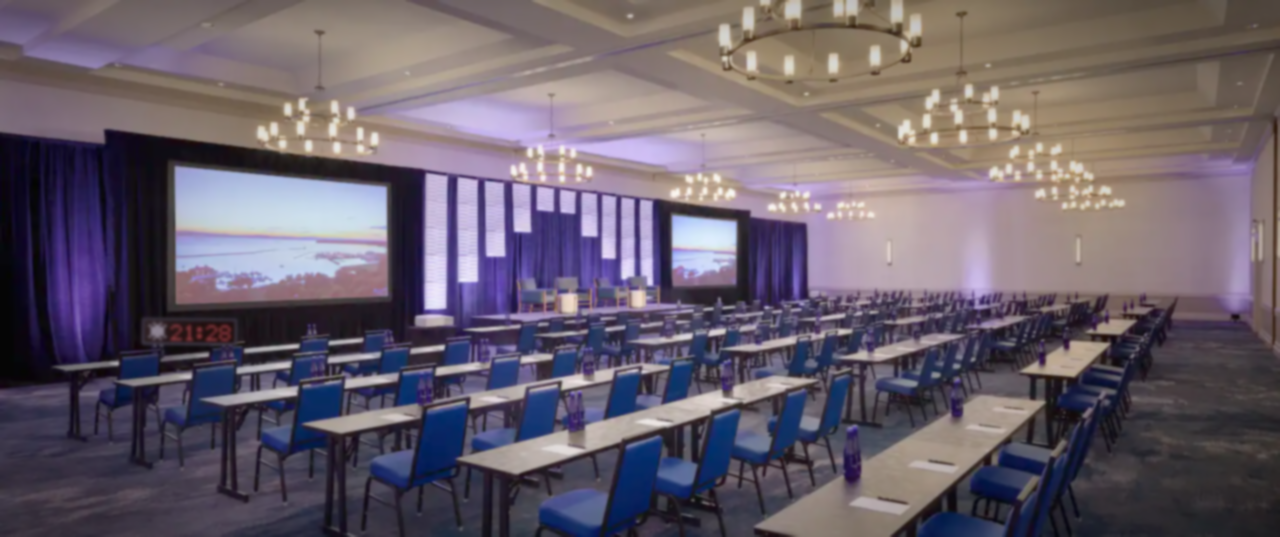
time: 21:28
